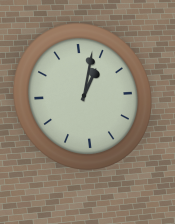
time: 1:03
